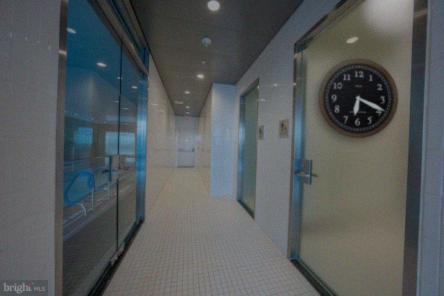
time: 6:19
